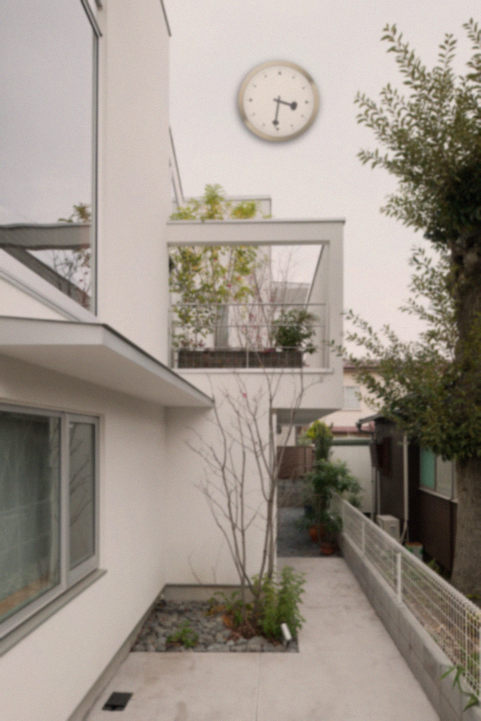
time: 3:31
